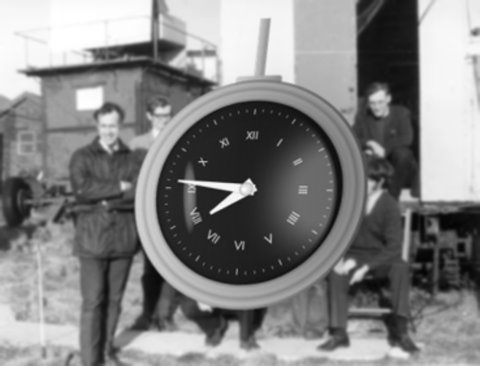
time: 7:46
